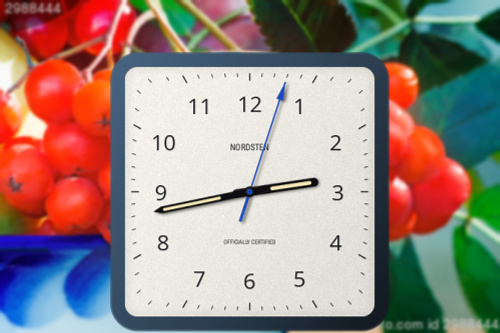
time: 2:43:03
